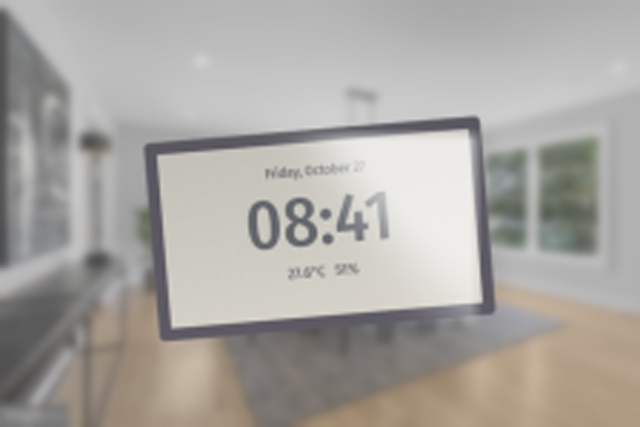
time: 8:41
